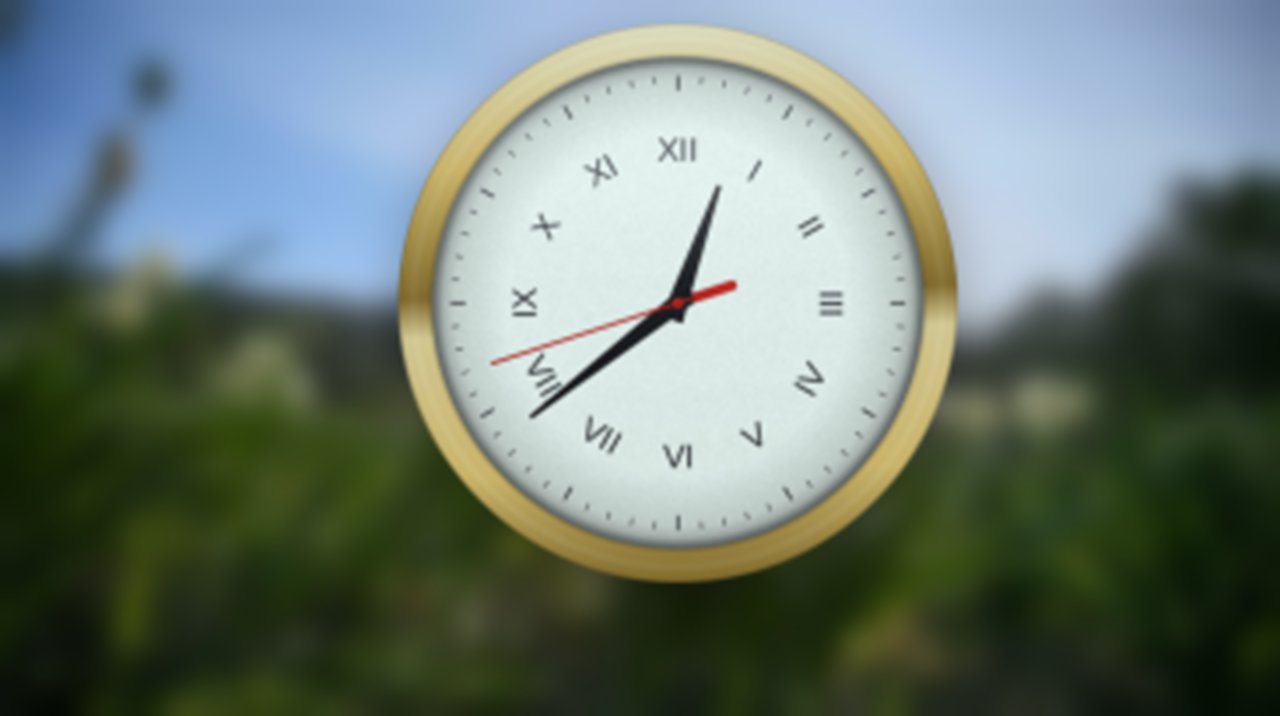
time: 12:38:42
